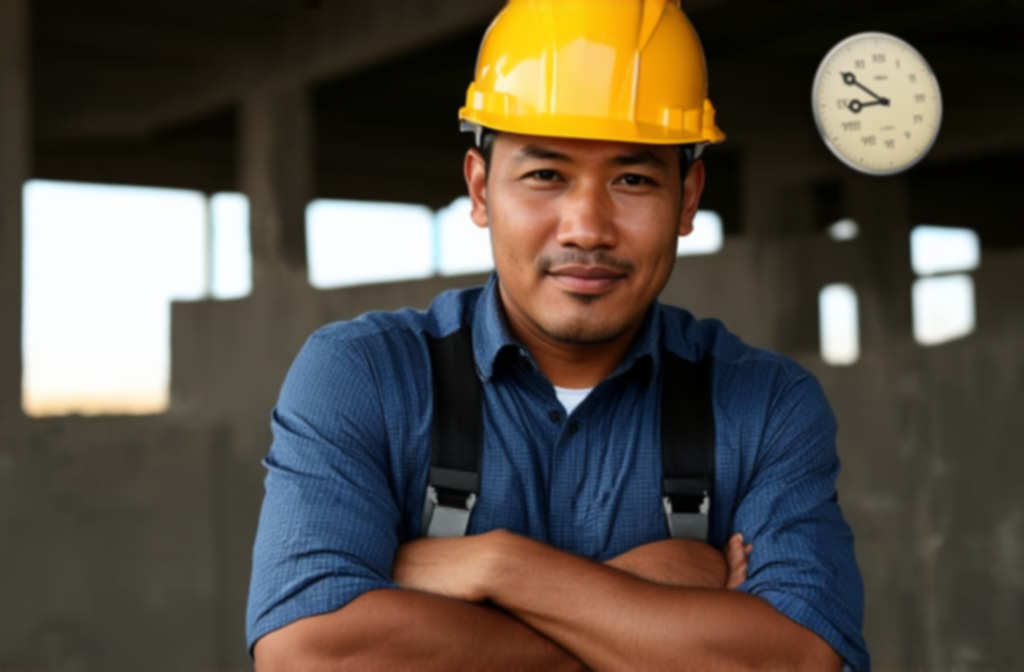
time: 8:51
